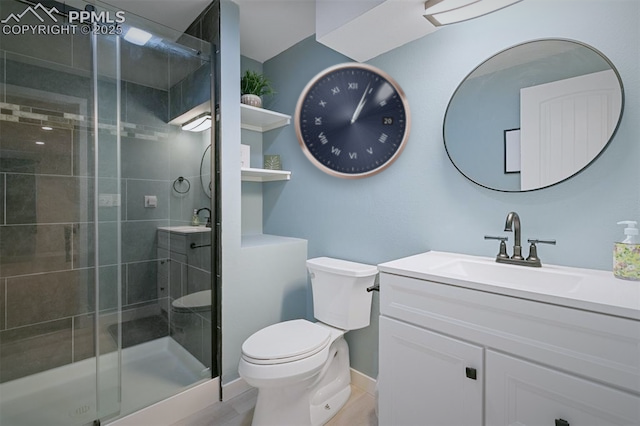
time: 1:04
